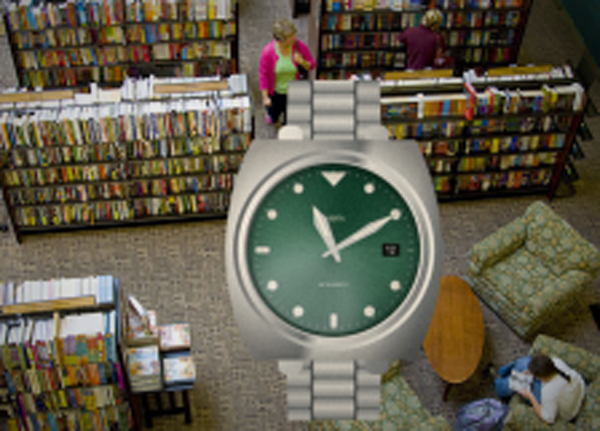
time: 11:10
